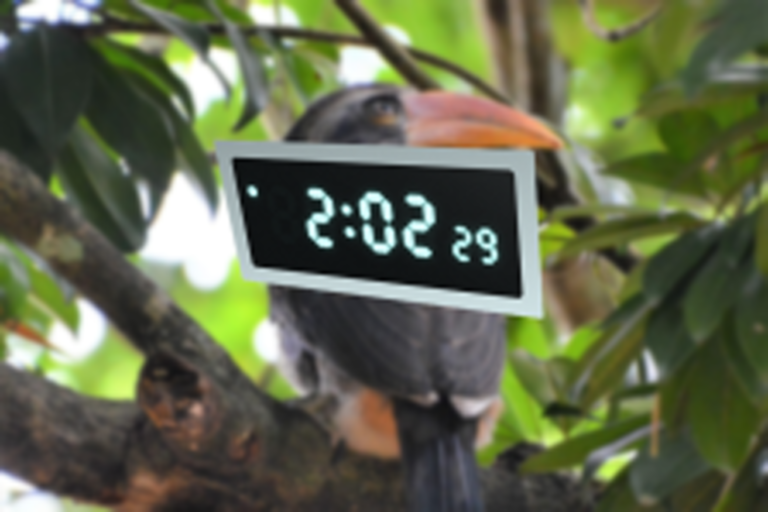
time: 2:02:29
